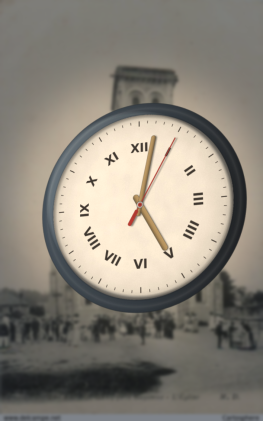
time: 5:02:05
